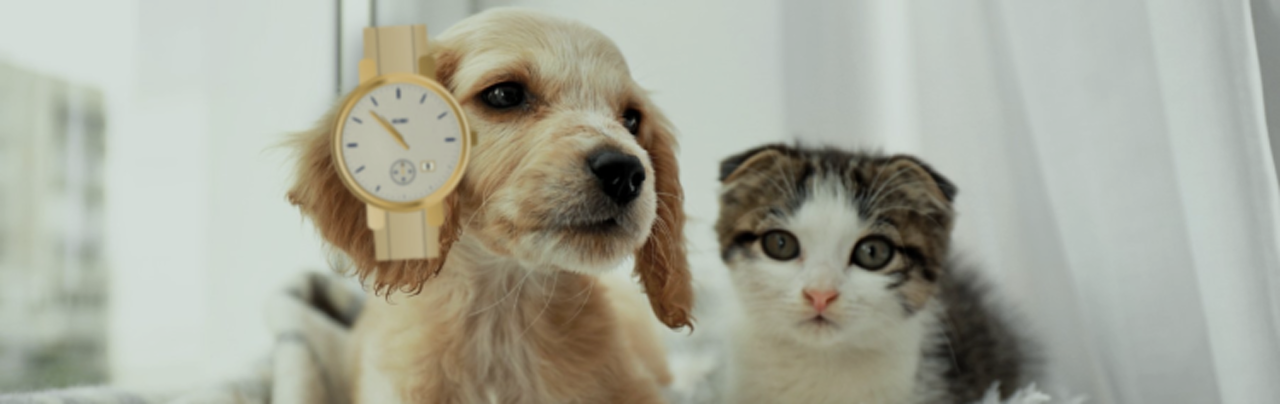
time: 10:53
